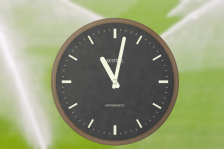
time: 11:02
